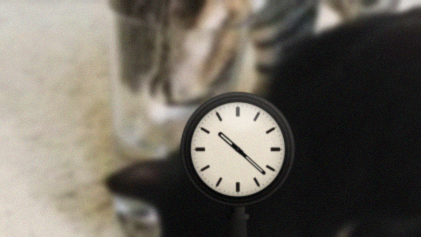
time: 10:22
